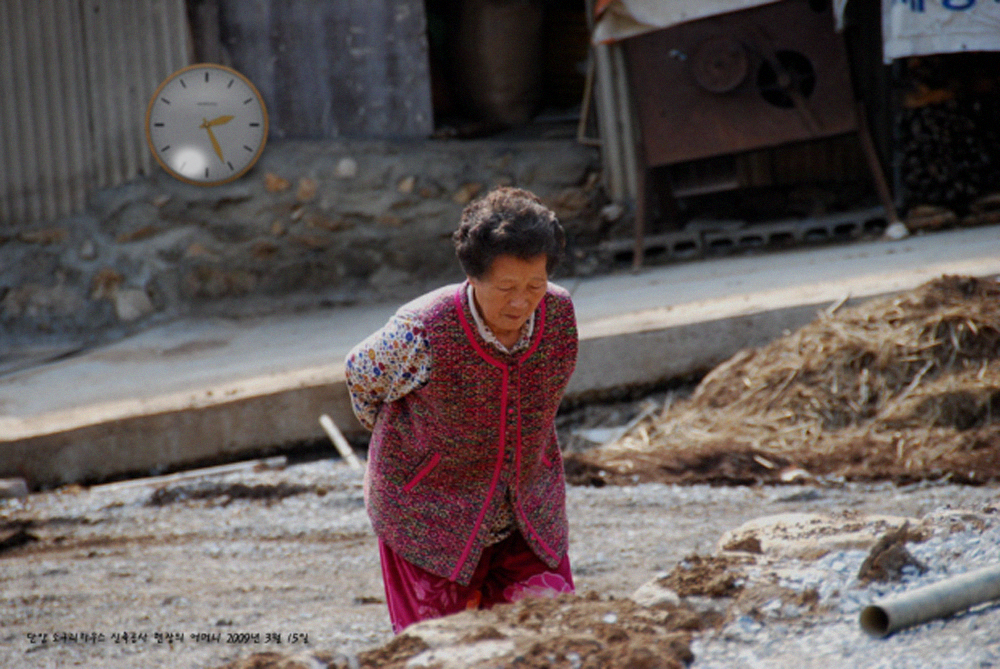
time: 2:26
